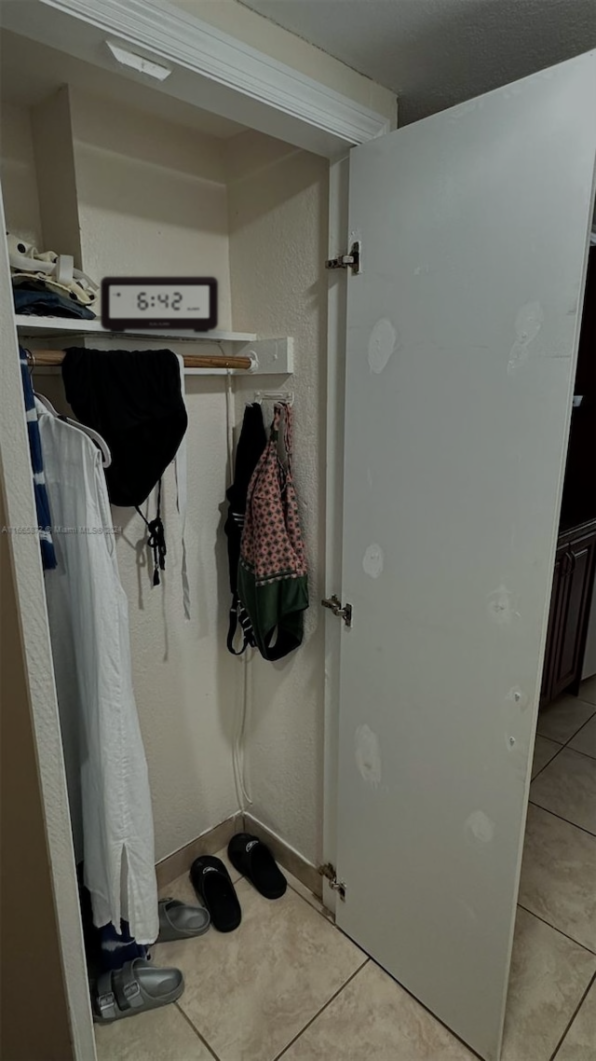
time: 6:42
